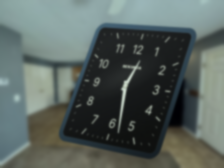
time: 12:28
